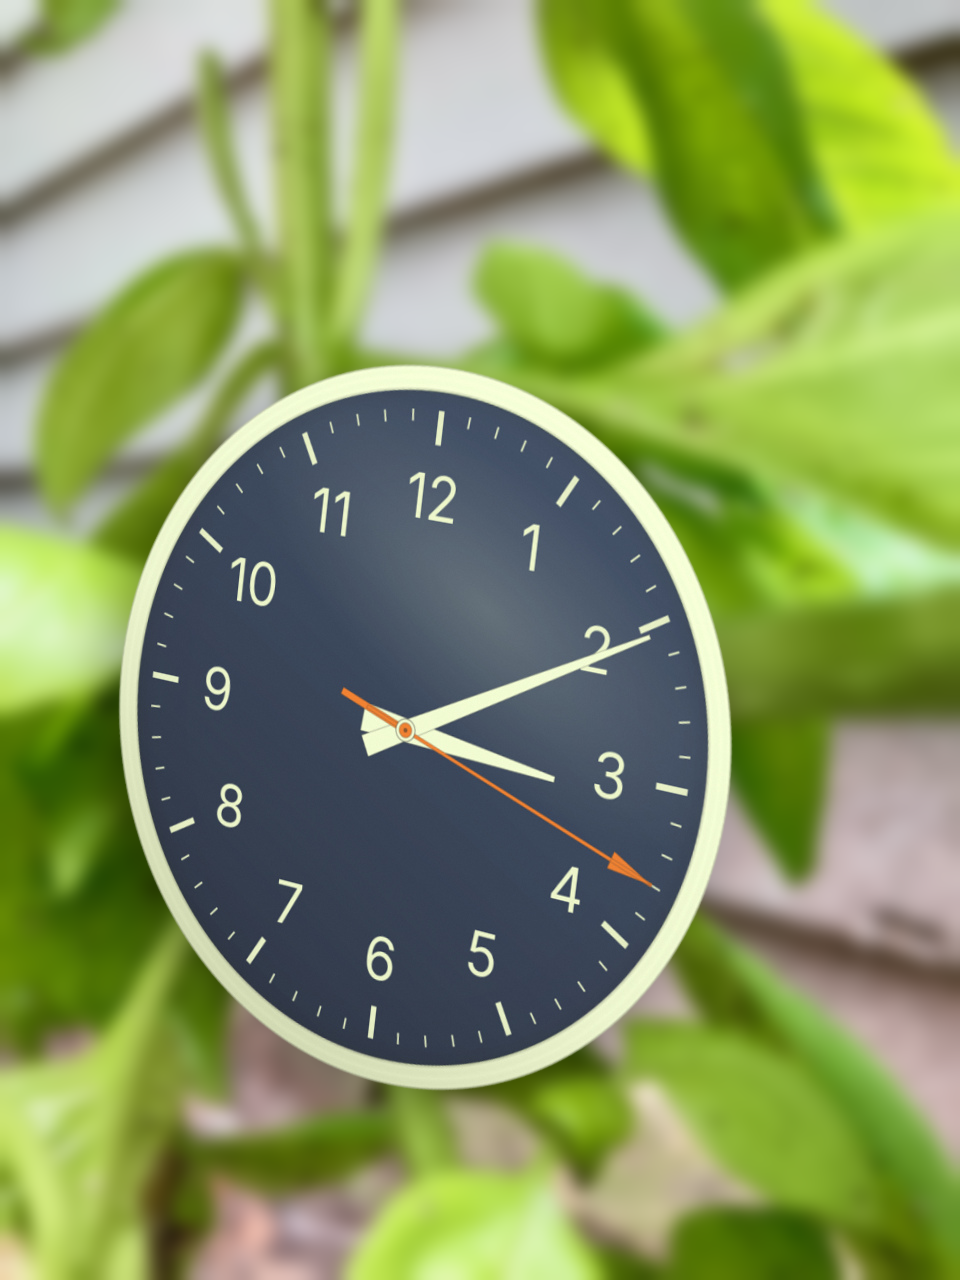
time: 3:10:18
